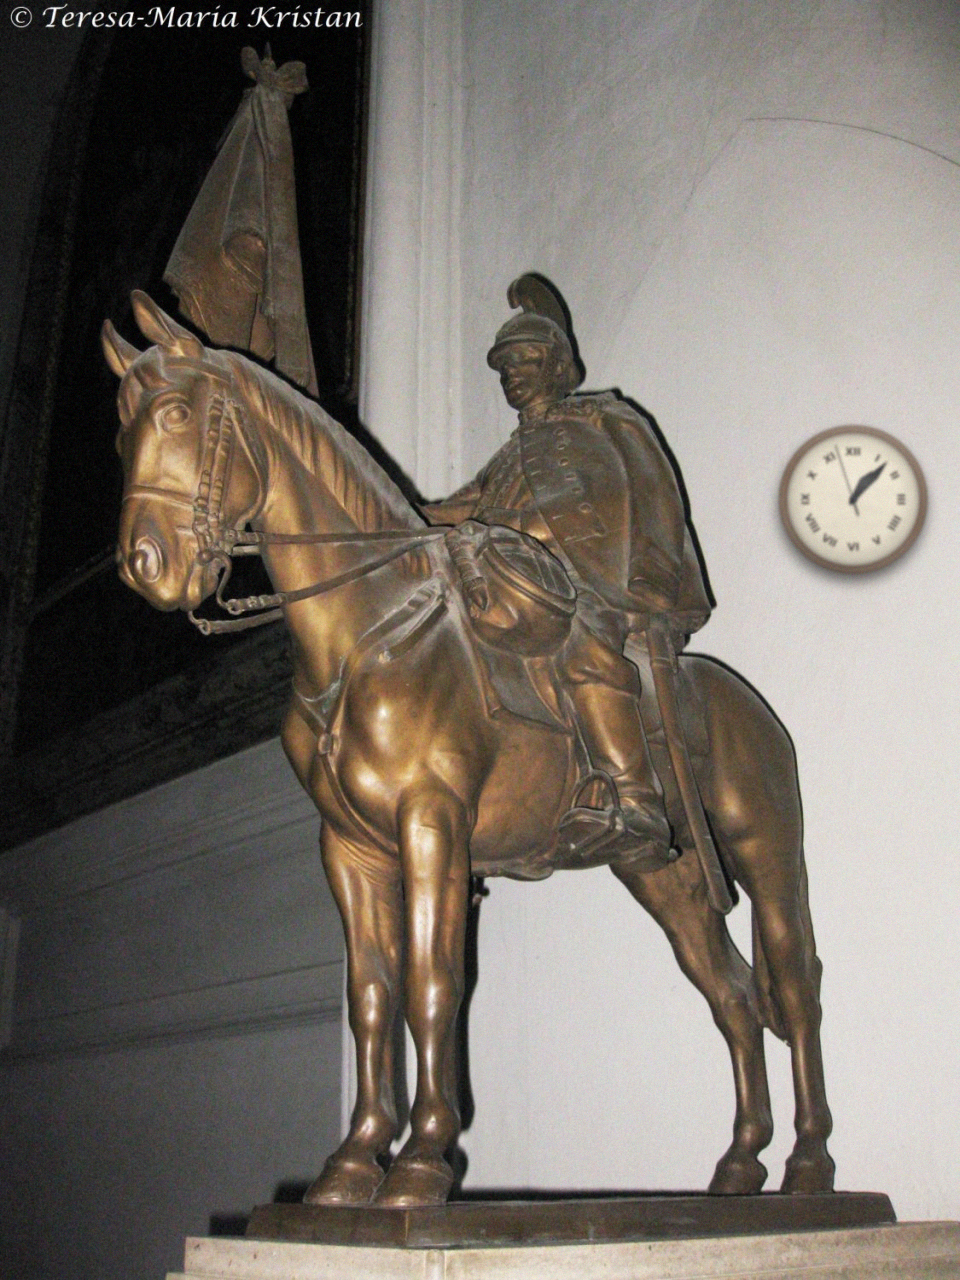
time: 1:06:57
